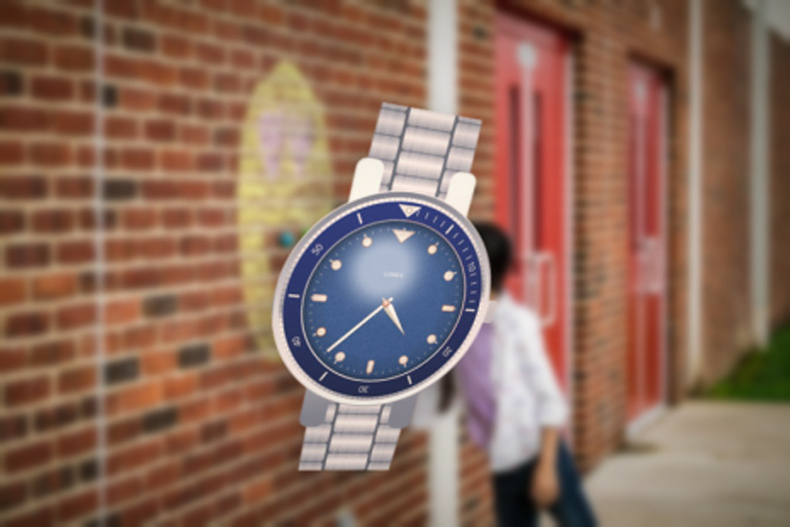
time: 4:37
